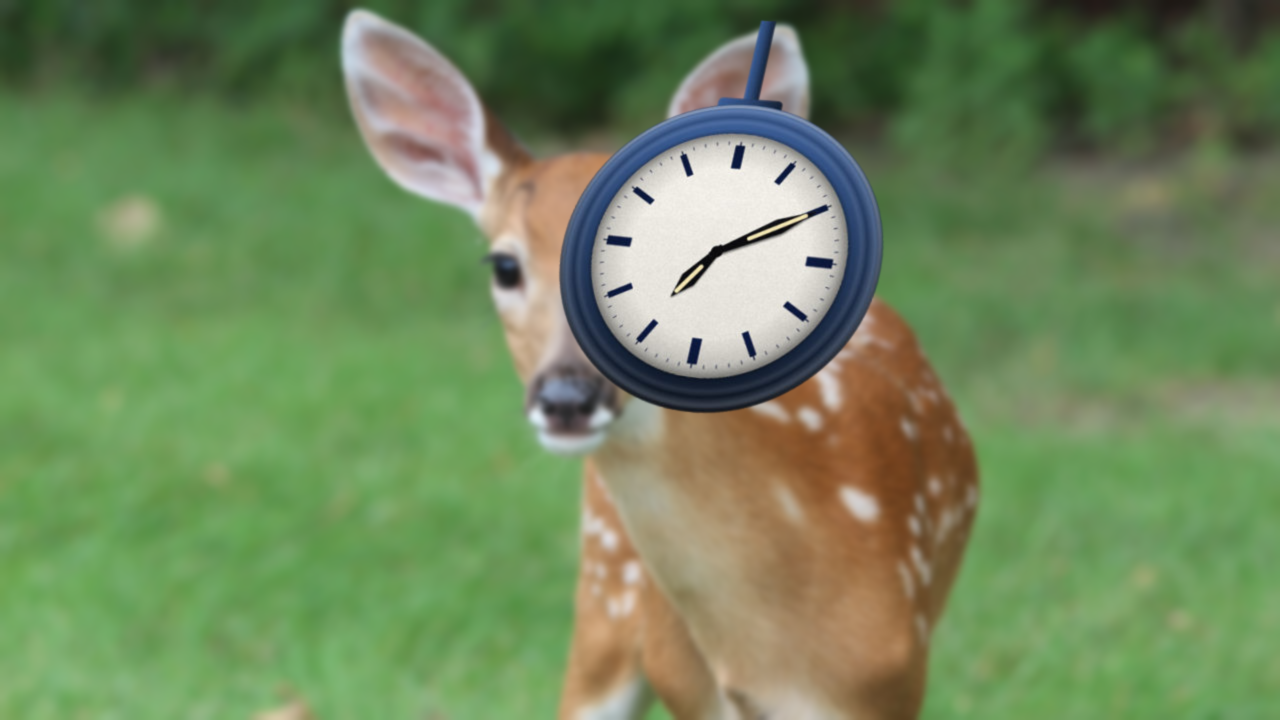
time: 7:10
